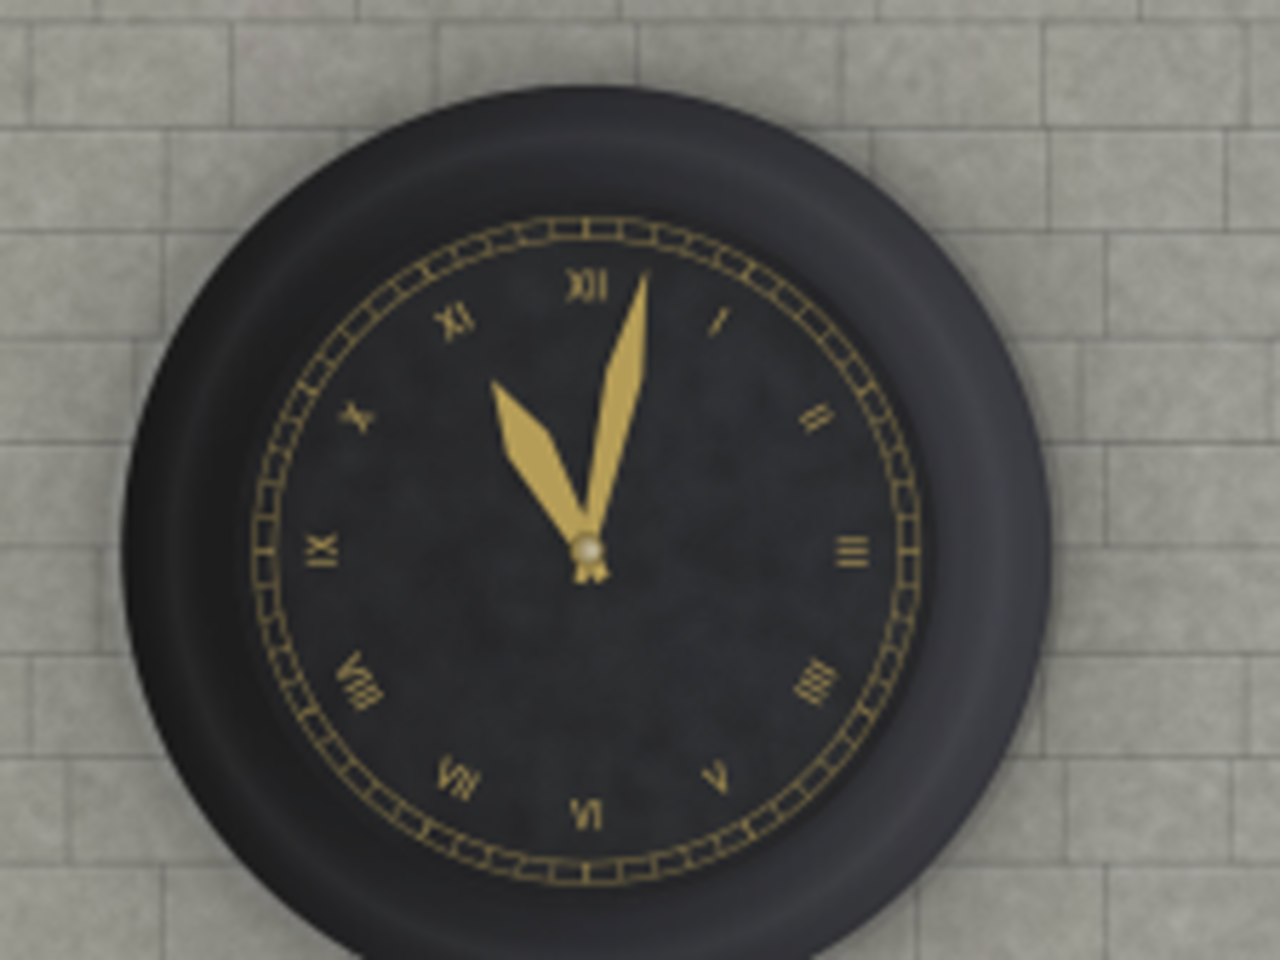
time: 11:02
